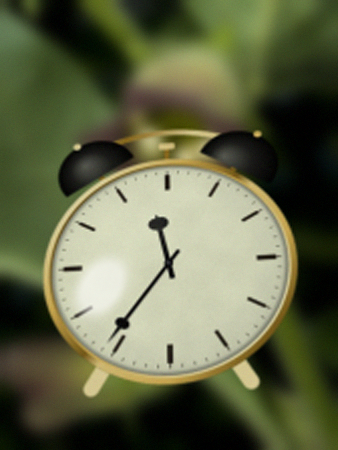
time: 11:36
